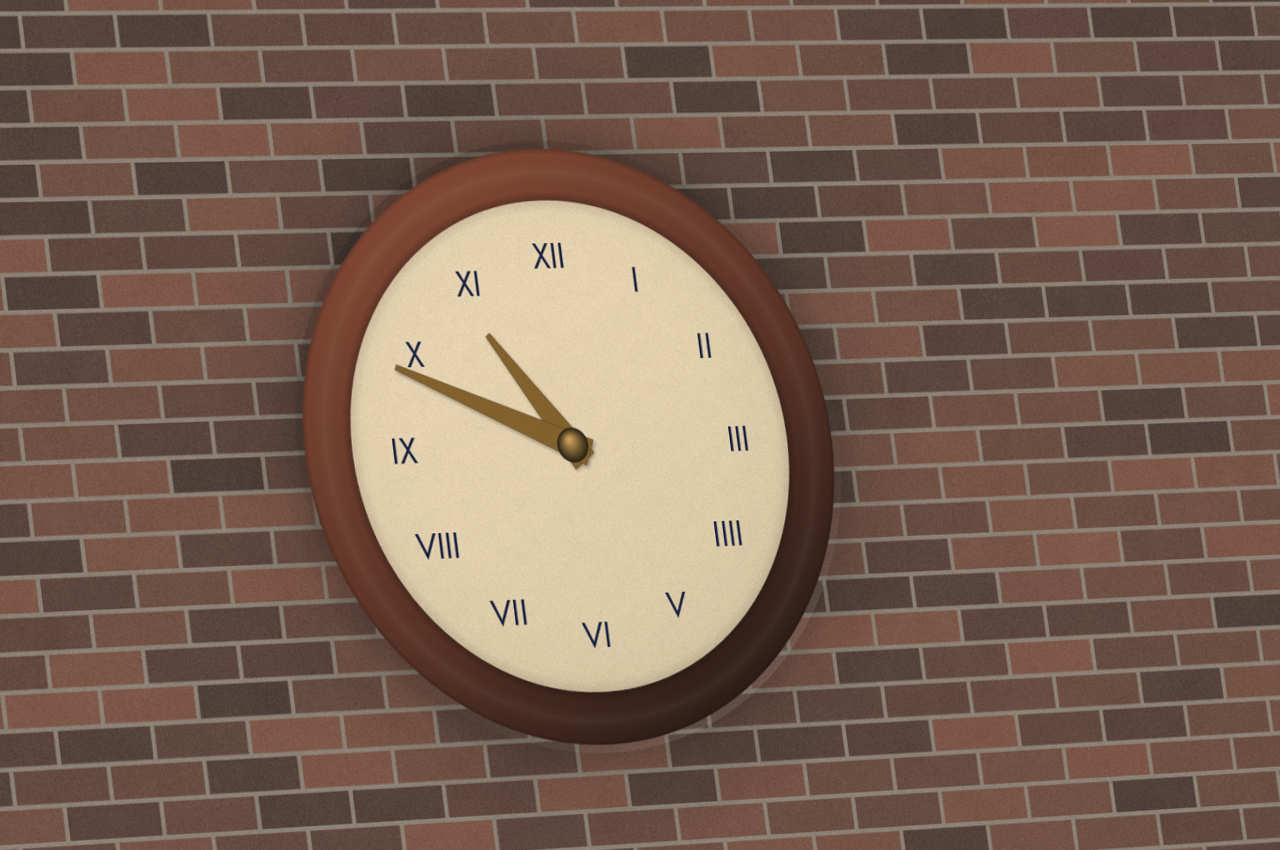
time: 10:49
